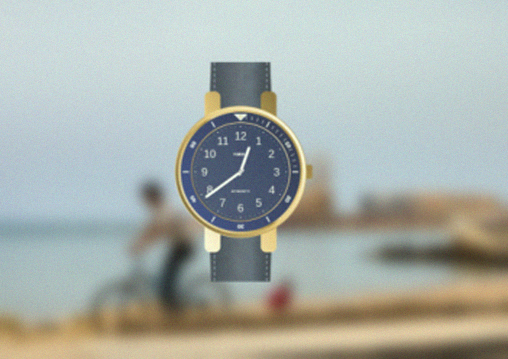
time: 12:39
